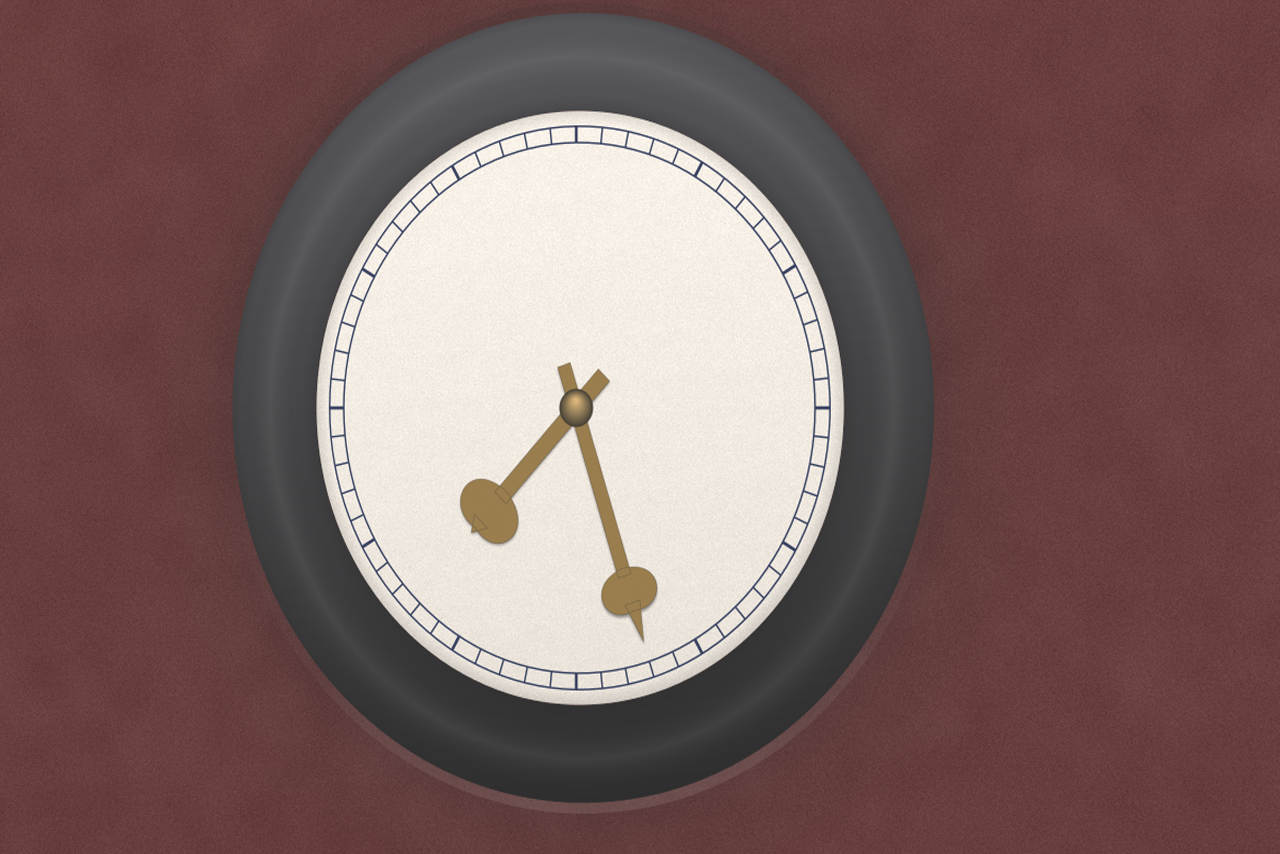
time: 7:27
